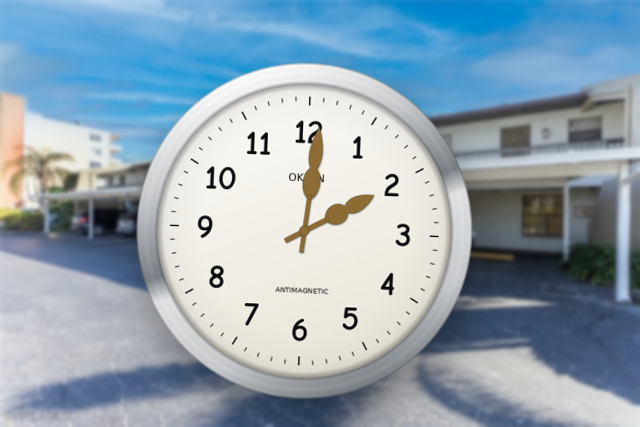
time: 2:01
